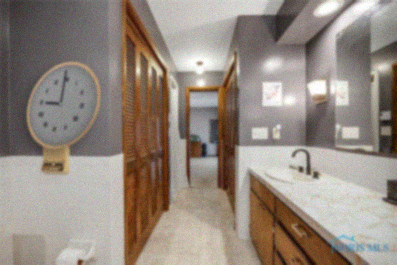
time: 8:59
